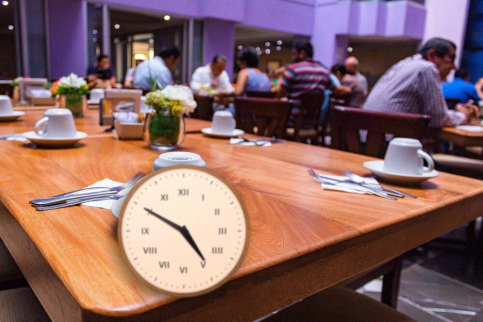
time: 4:50
